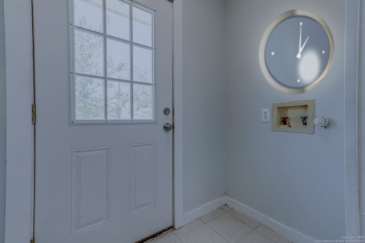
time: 1:00
